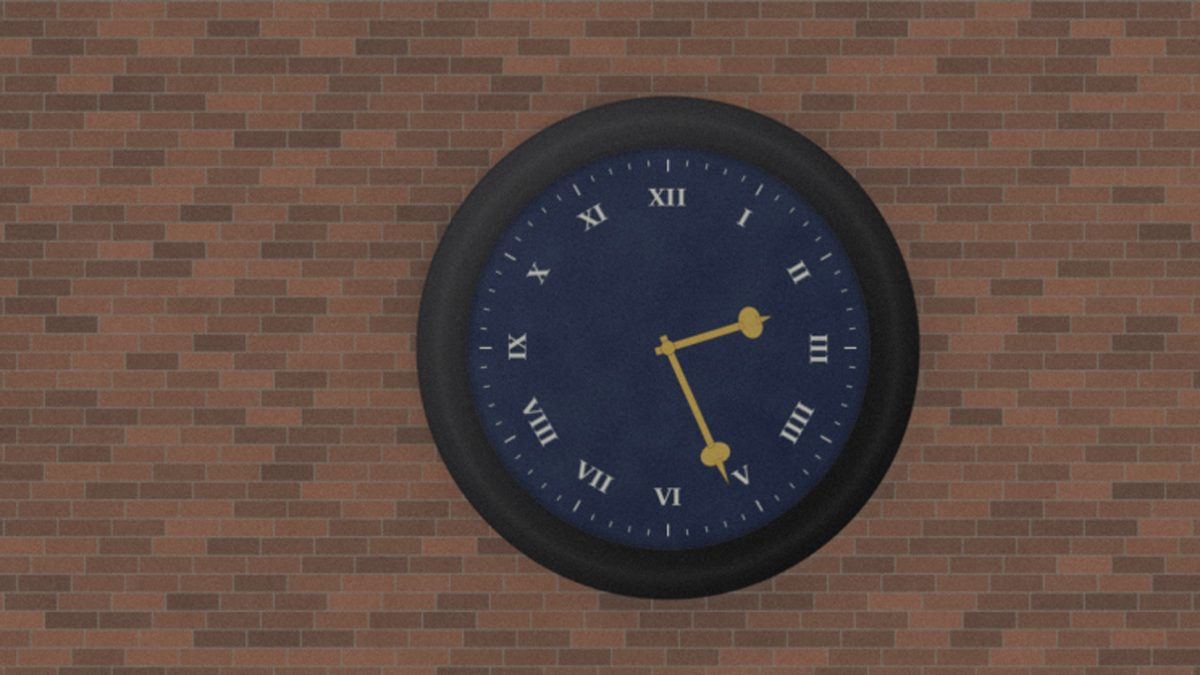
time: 2:26
